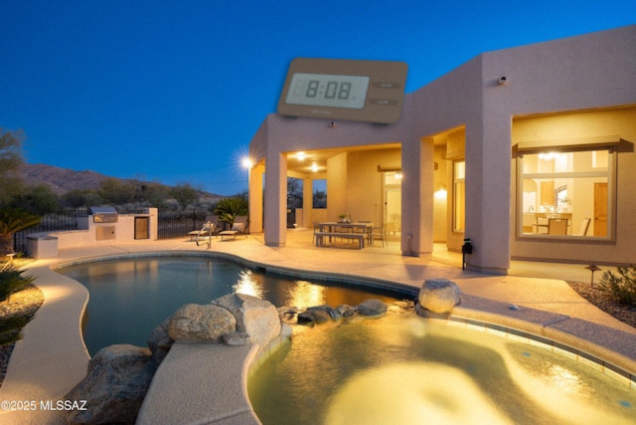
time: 8:08
